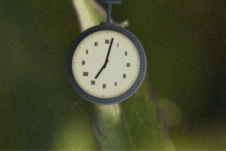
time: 7:02
